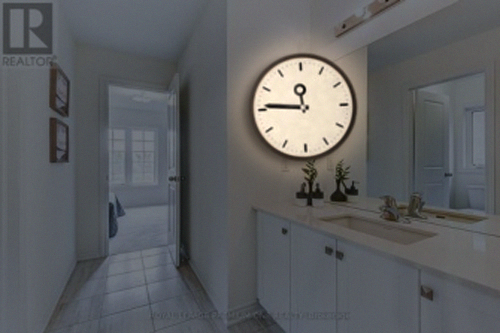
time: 11:46
